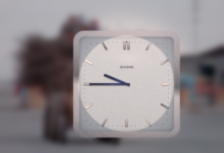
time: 9:45
